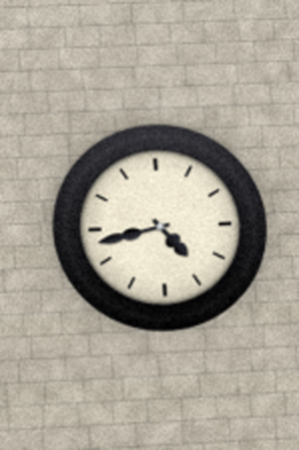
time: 4:43
